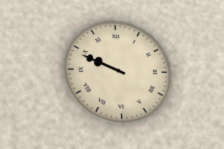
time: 9:49
